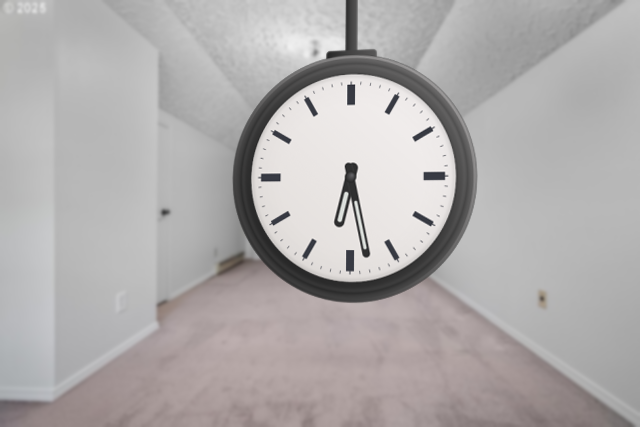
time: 6:28
